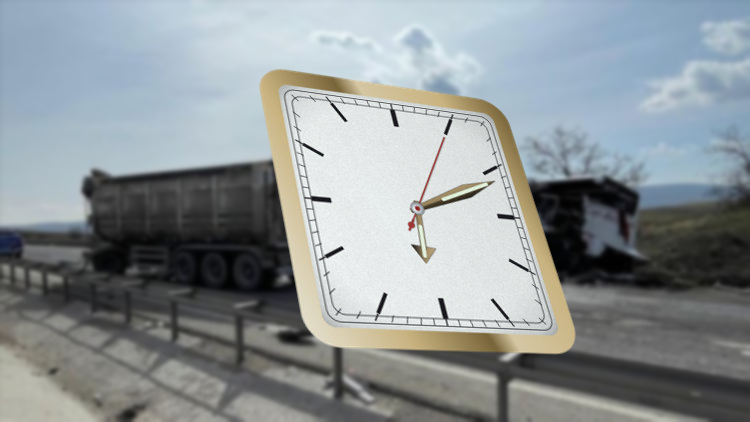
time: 6:11:05
